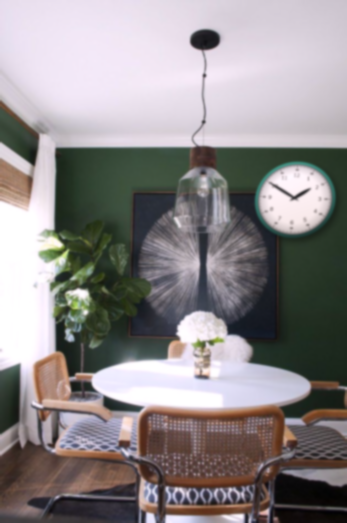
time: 1:50
